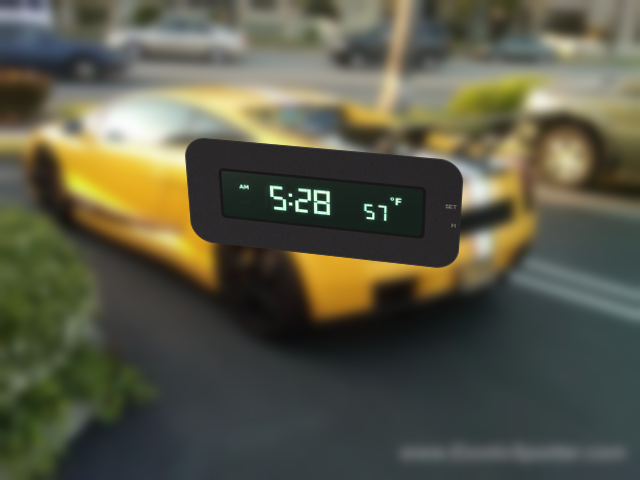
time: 5:28
